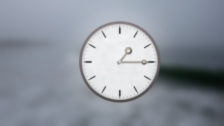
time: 1:15
